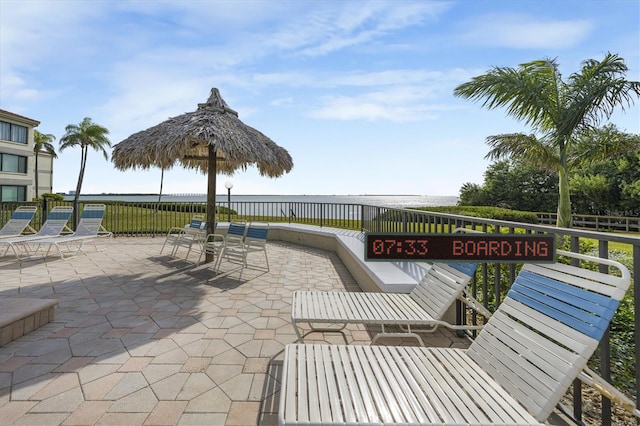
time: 7:33
